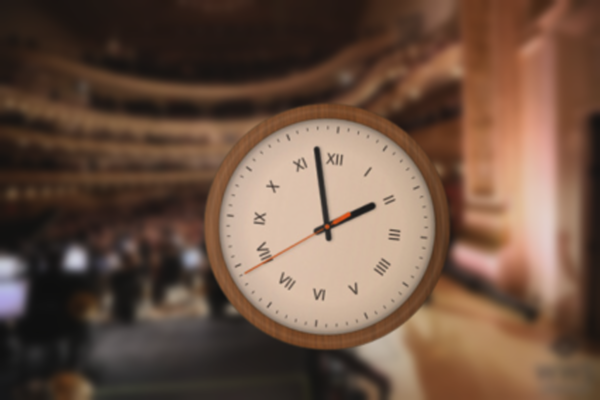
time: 1:57:39
